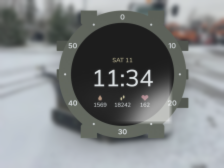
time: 11:34
